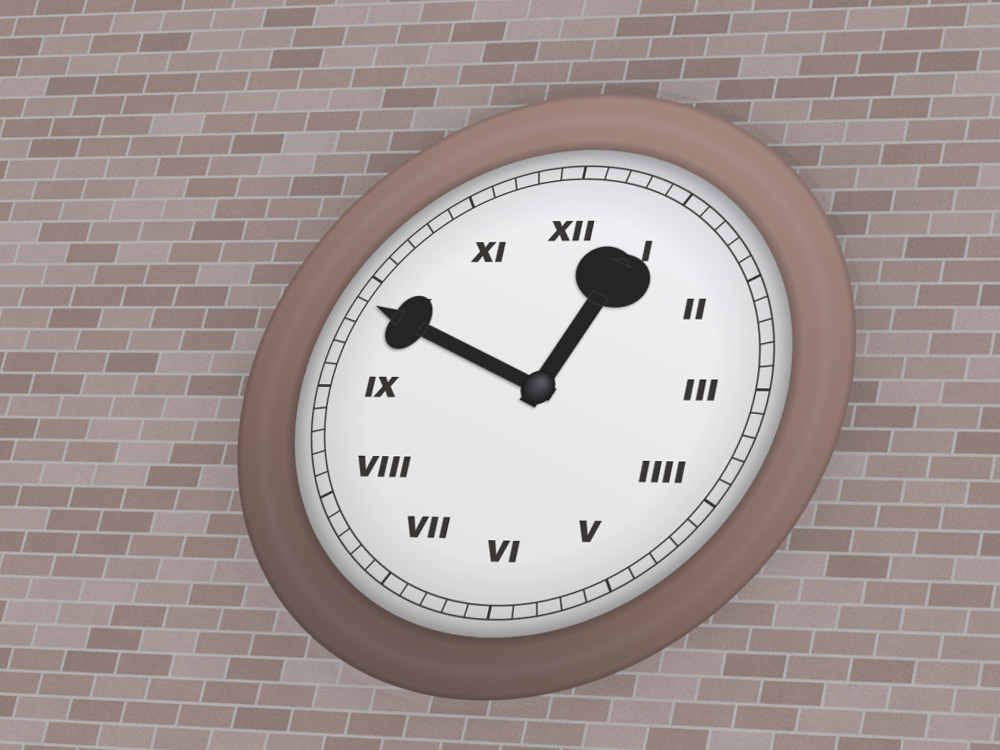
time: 12:49
